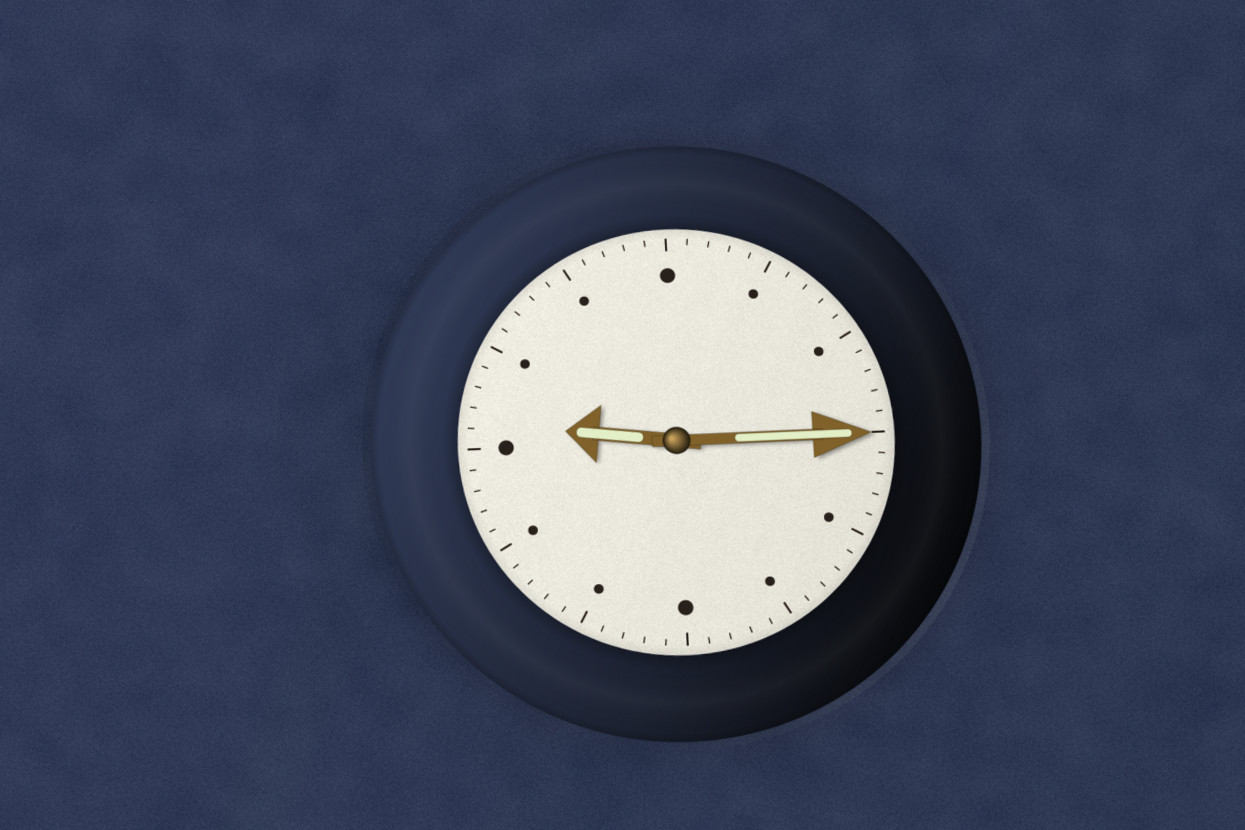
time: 9:15
